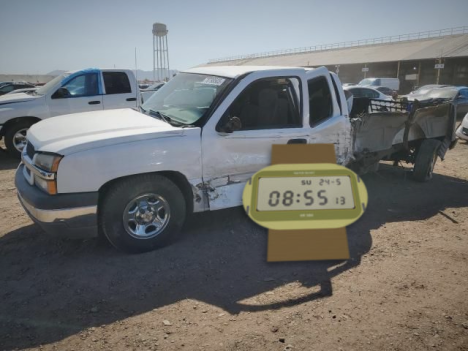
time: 8:55
